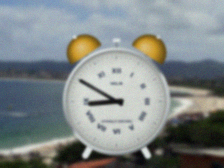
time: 8:50
